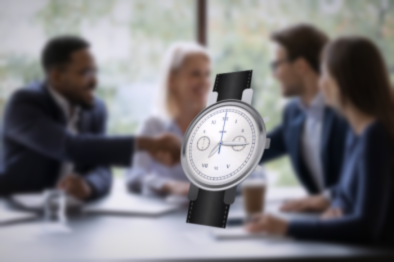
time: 7:15
